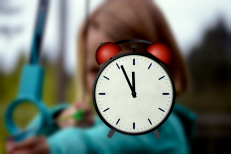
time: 11:56
